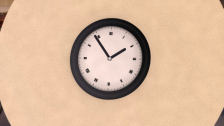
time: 1:54
